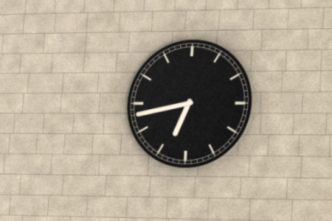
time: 6:43
